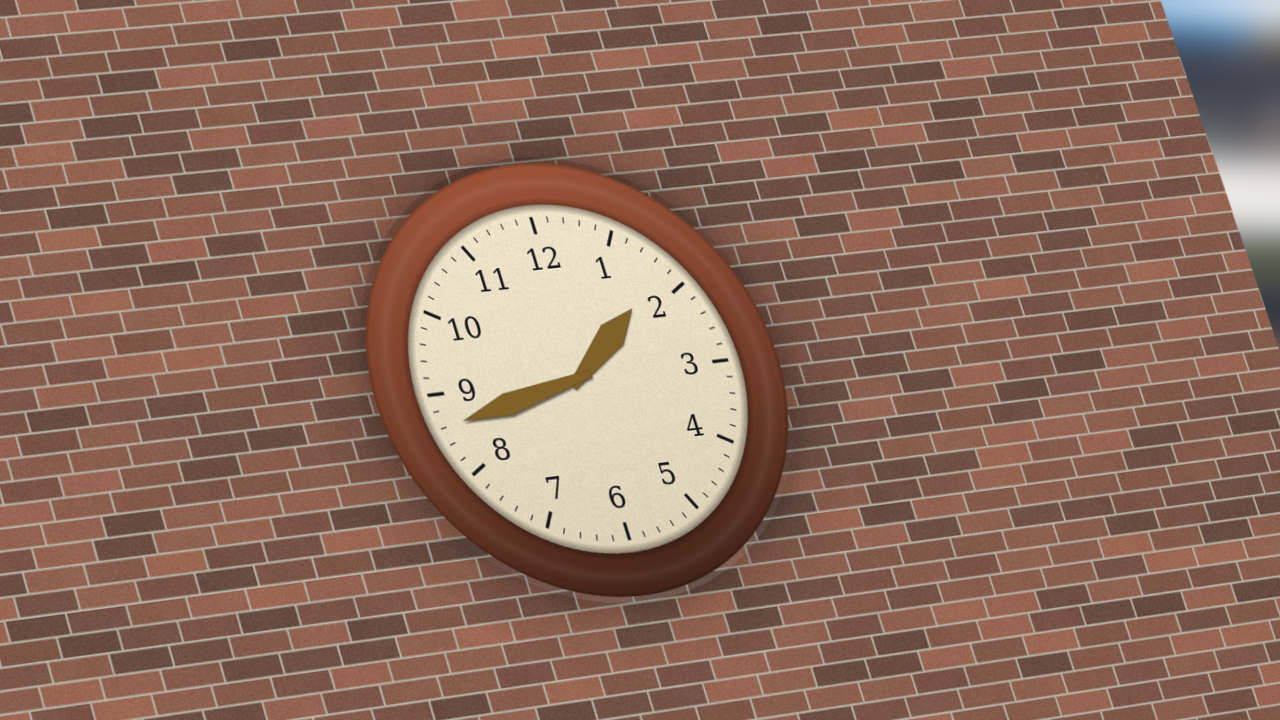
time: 1:43
